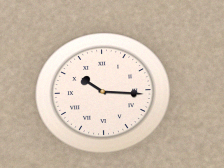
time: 10:16
